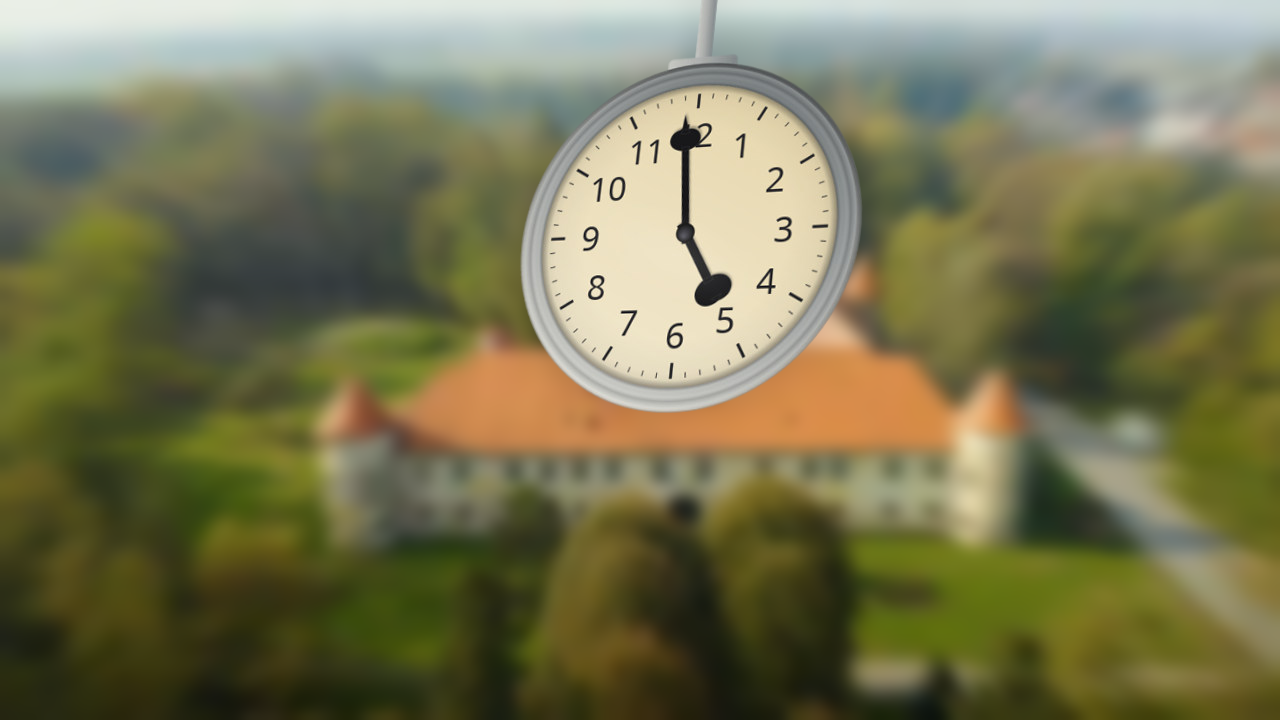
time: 4:59
